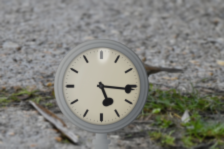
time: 5:16
